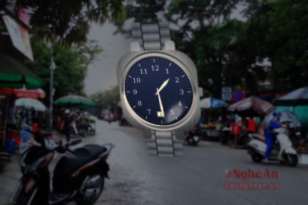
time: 1:29
